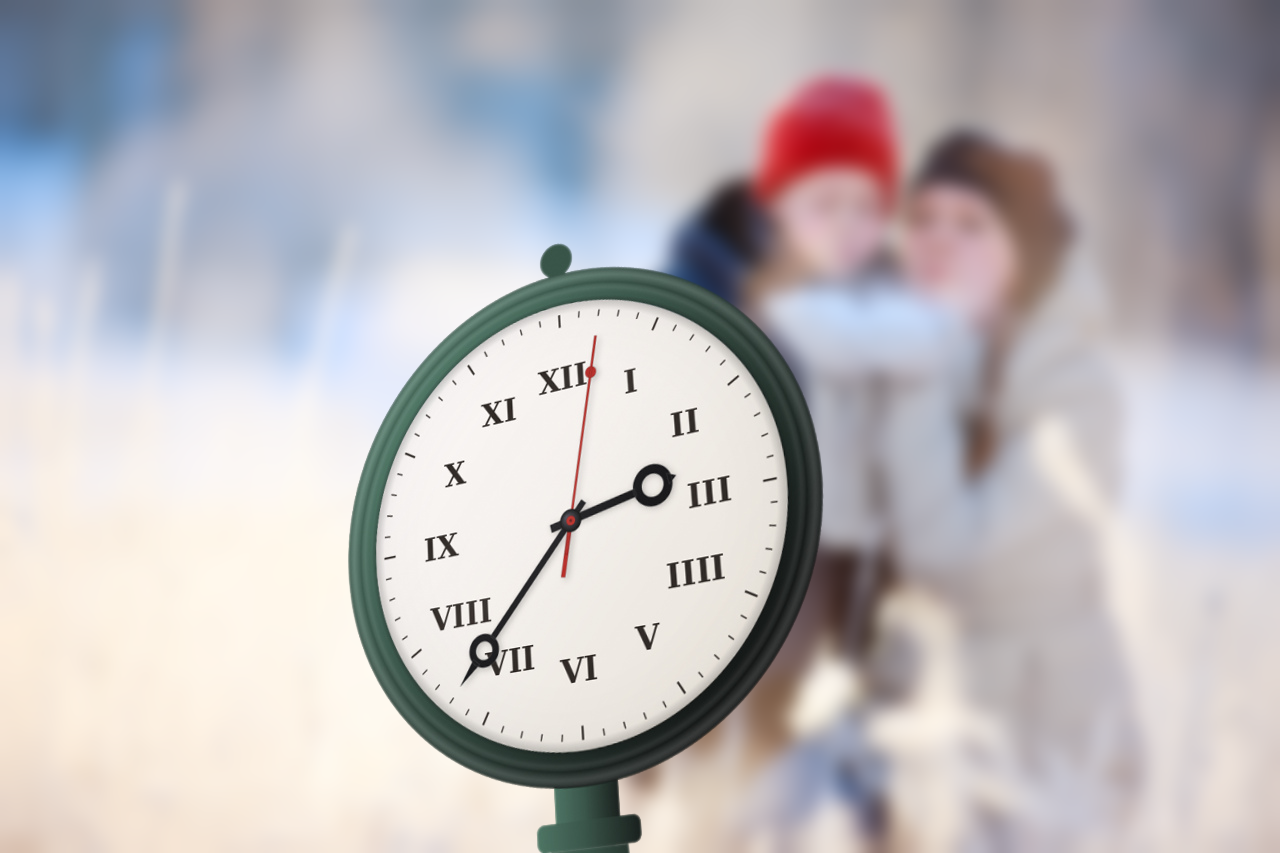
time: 2:37:02
